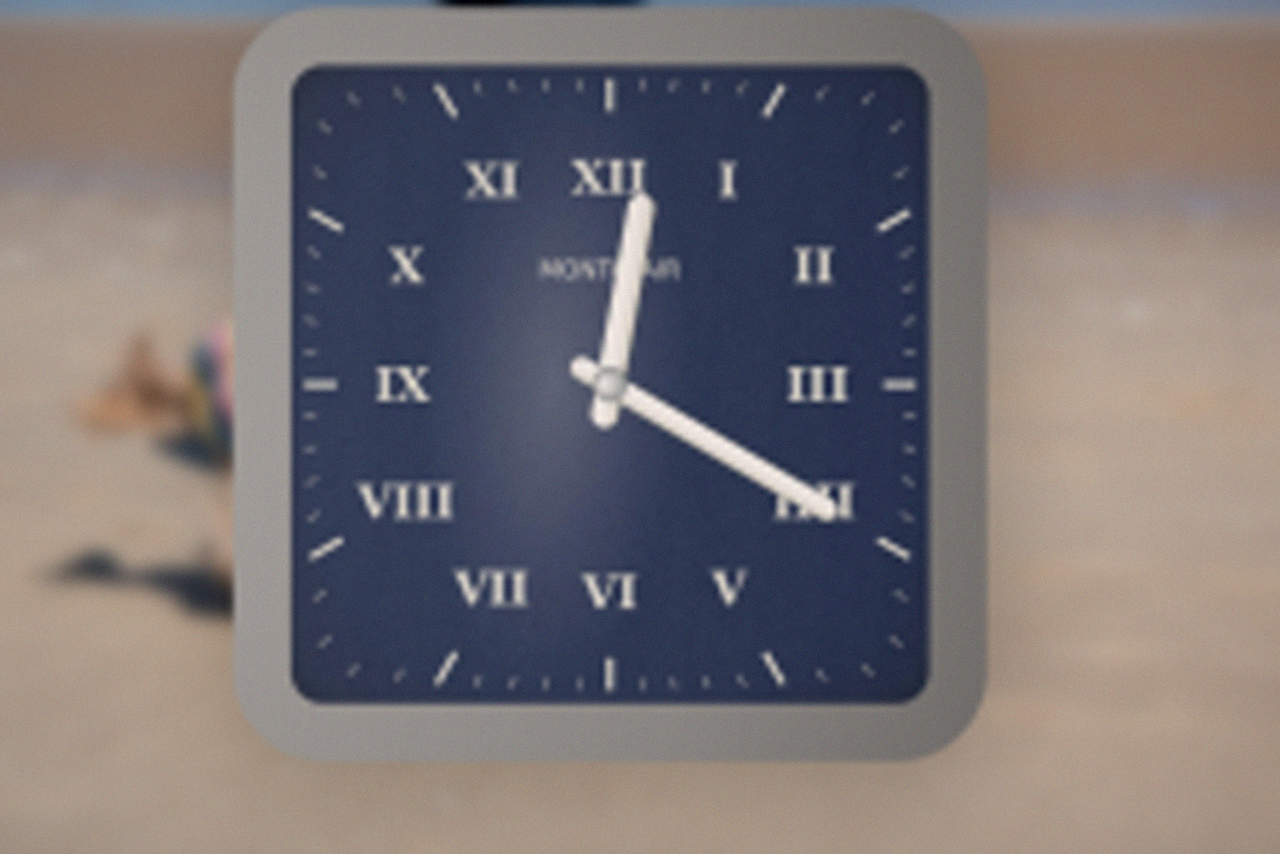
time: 12:20
